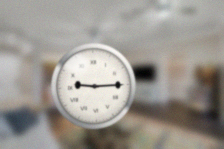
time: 9:15
